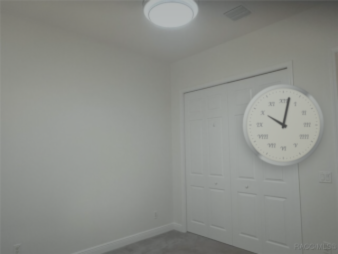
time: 10:02
